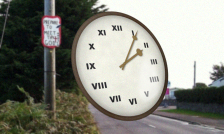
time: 2:06
